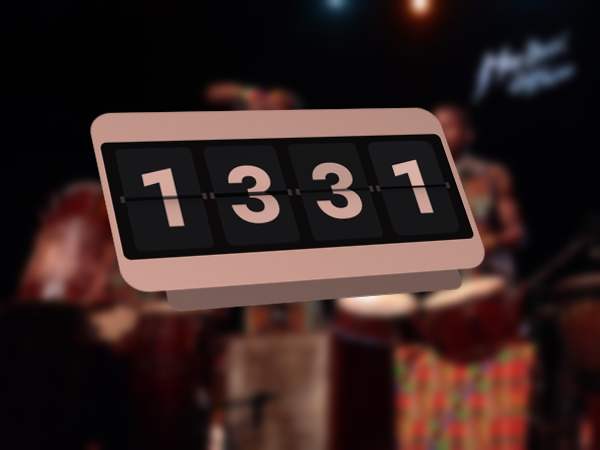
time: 13:31
